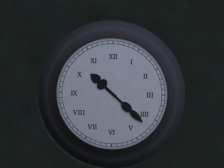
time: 10:22
